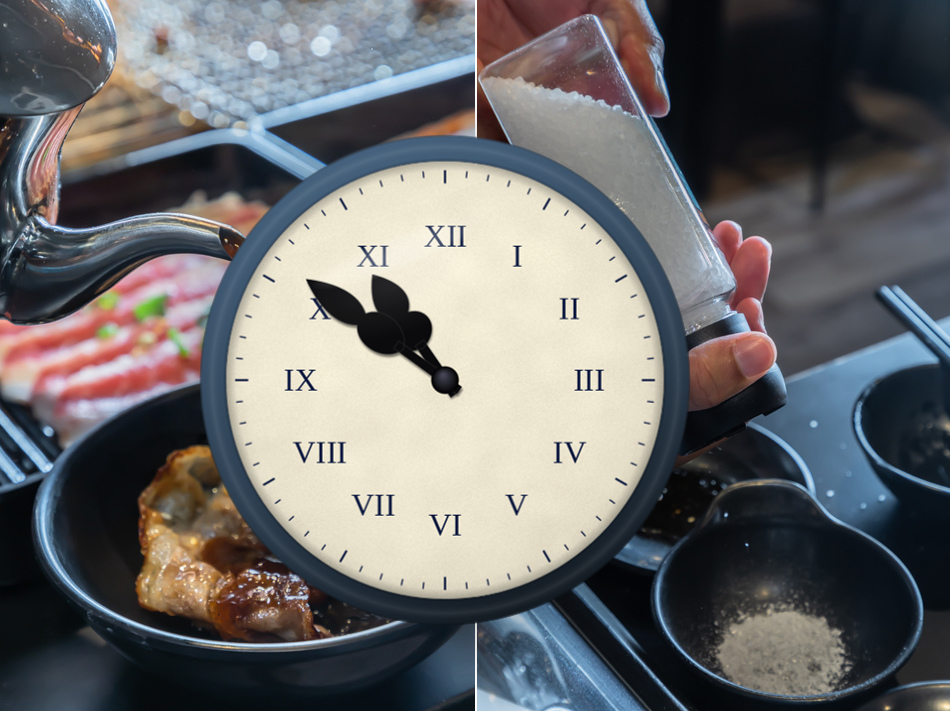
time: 10:51
